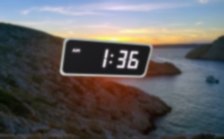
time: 1:36
